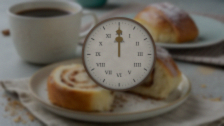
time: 12:00
